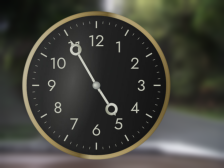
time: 4:55
